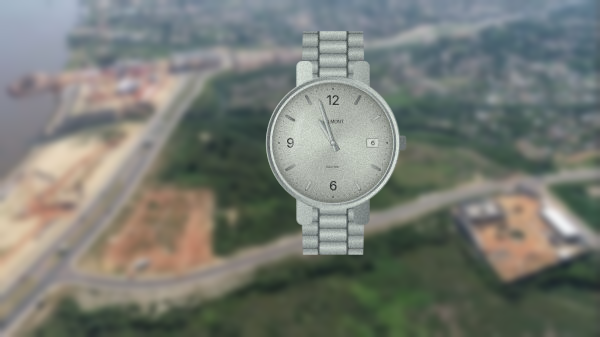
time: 10:57
